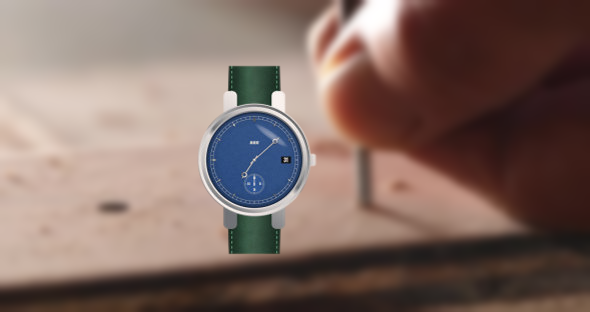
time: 7:08
